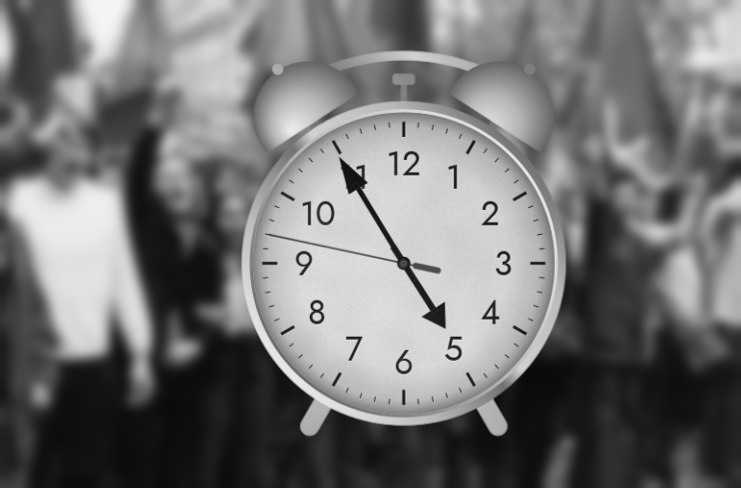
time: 4:54:47
